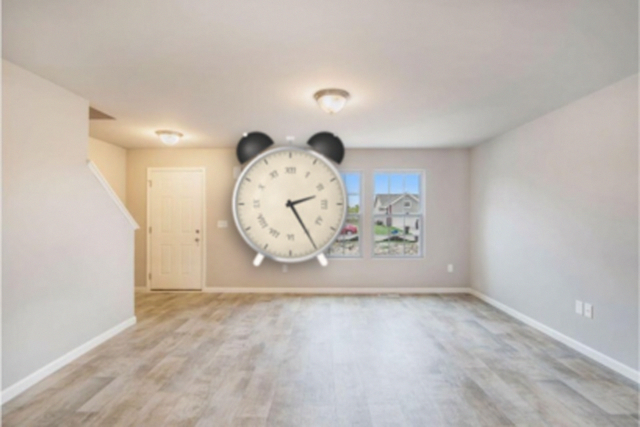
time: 2:25
